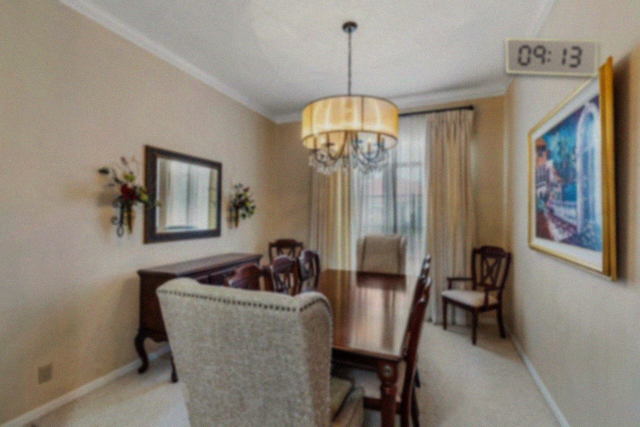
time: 9:13
